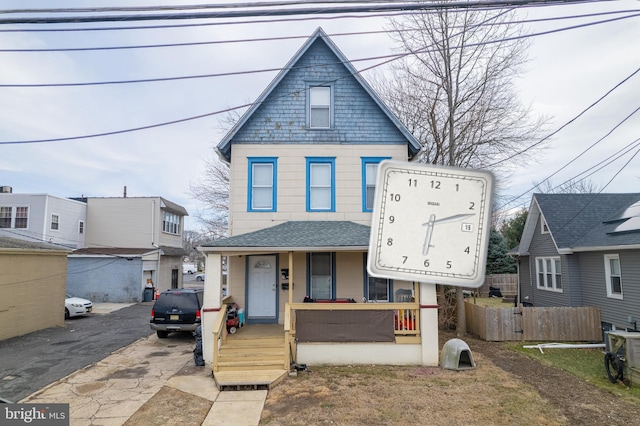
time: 6:12
